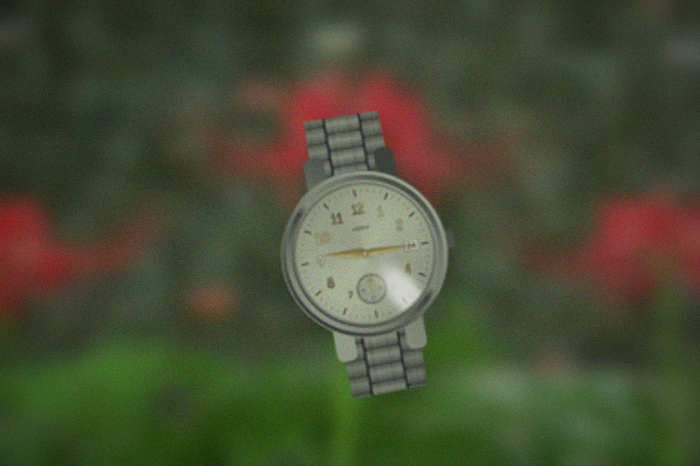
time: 9:15
